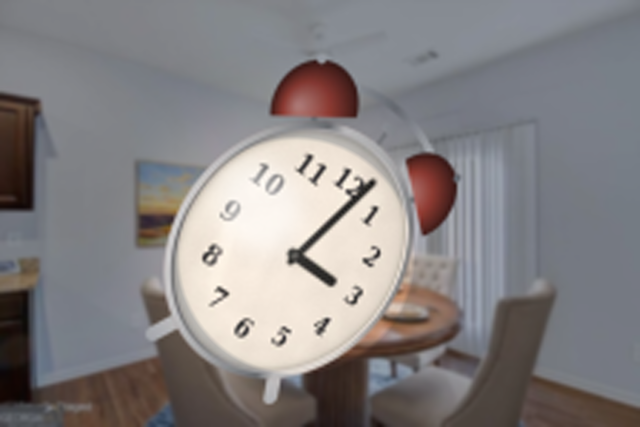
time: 3:02
